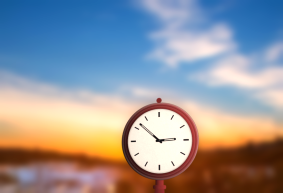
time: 2:52
